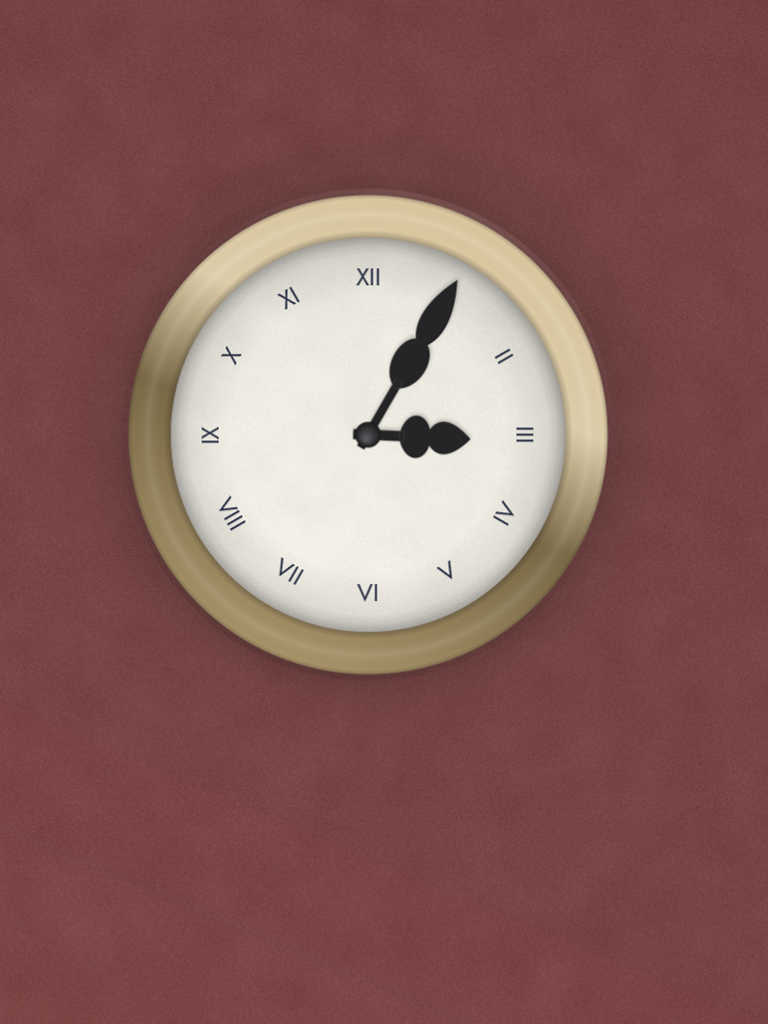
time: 3:05
